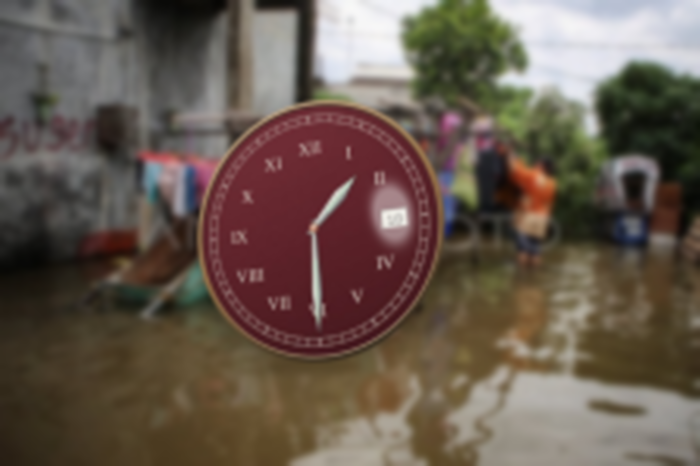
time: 1:30
